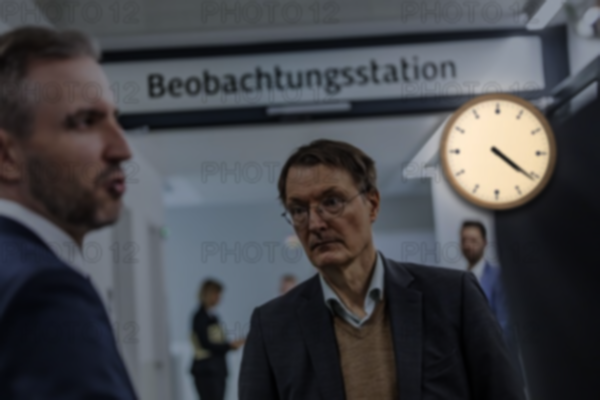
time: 4:21
